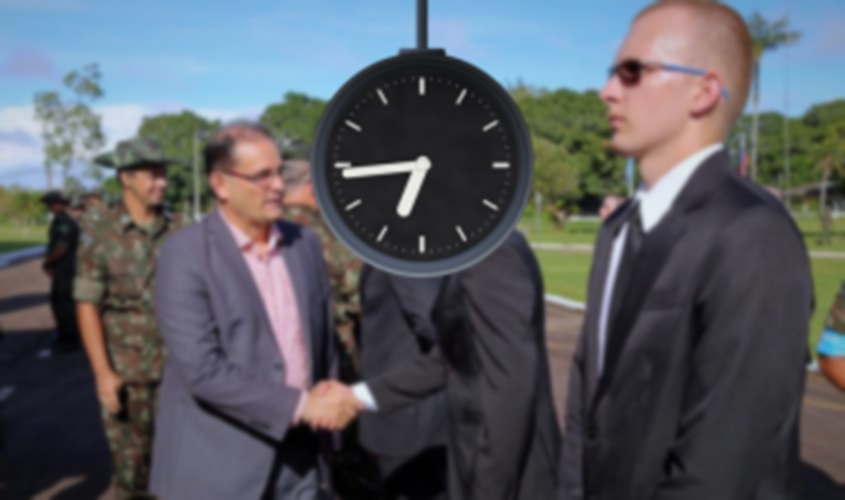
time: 6:44
